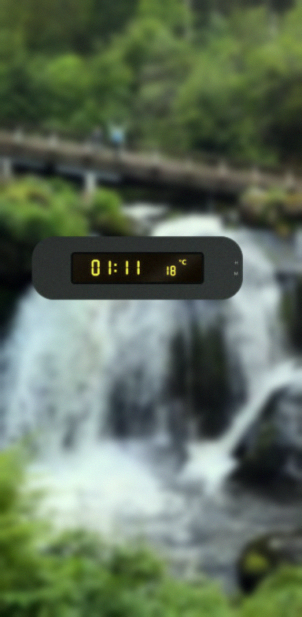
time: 1:11
